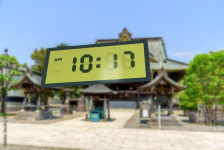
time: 10:17
